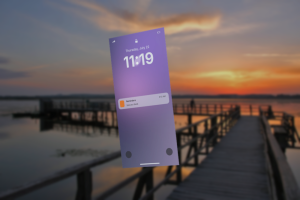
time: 11:19
